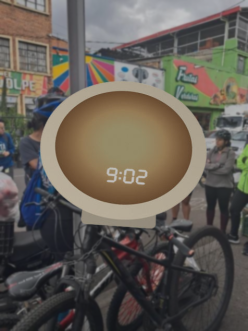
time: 9:02
